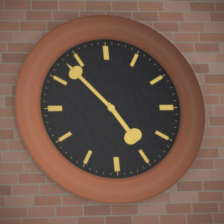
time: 4:53
